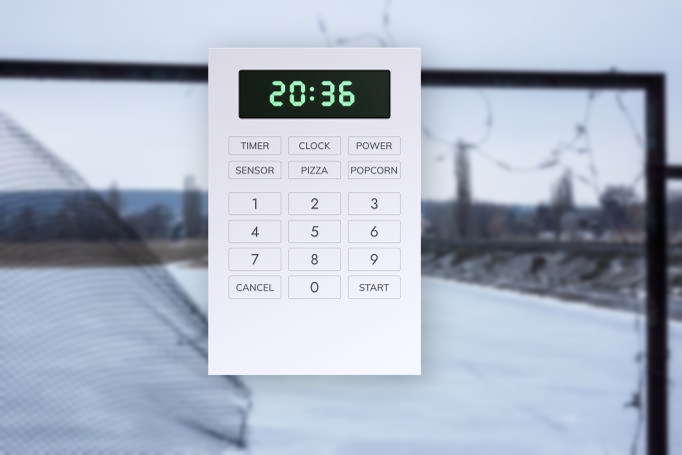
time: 20:36
